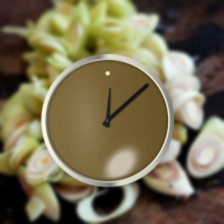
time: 12:08
